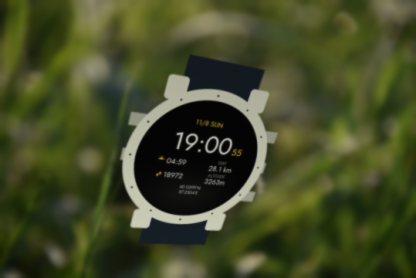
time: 19:00:55
